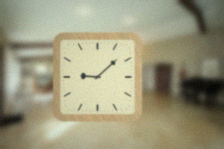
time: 9:08
